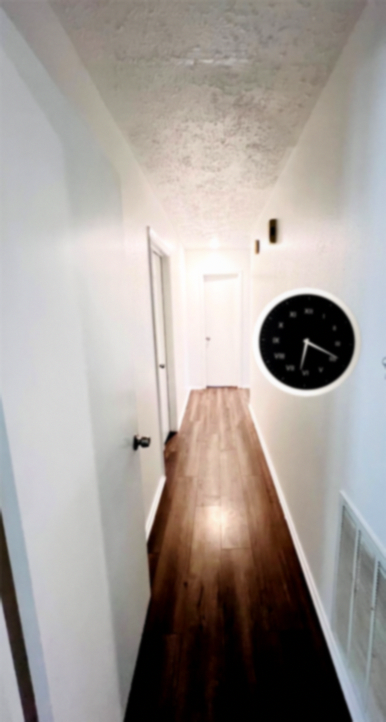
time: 6:19
